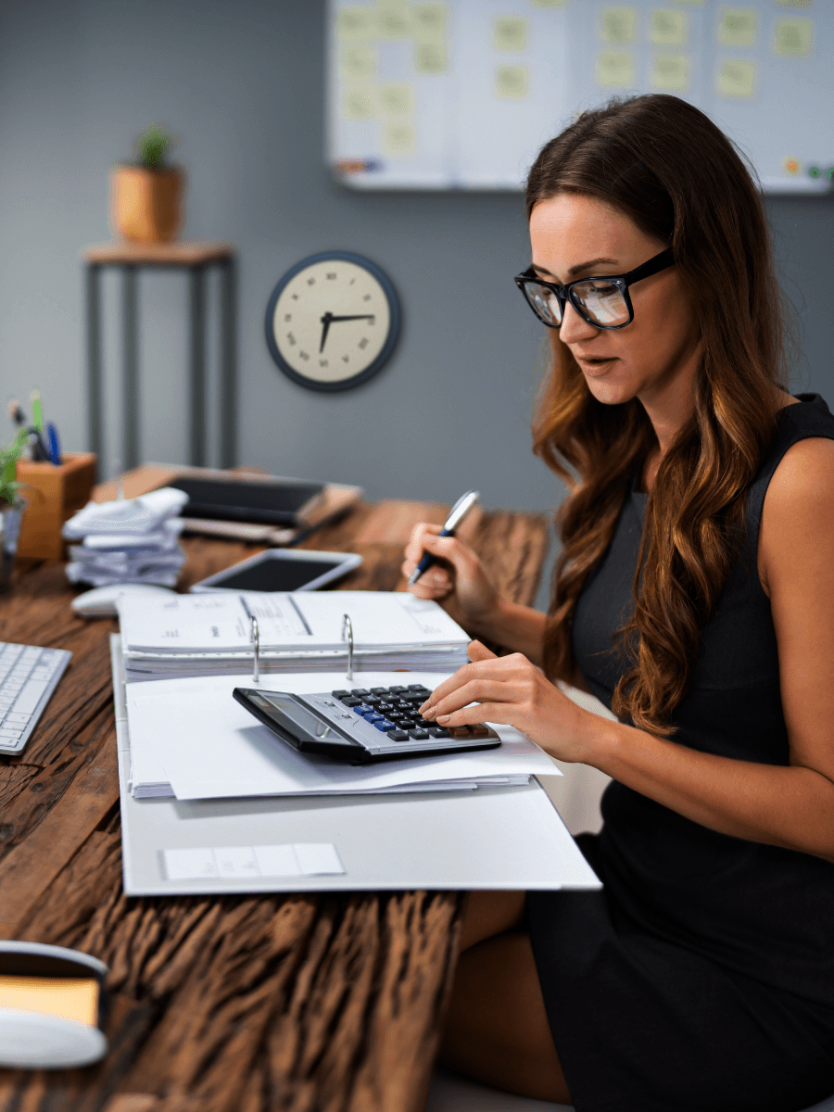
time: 6:14
